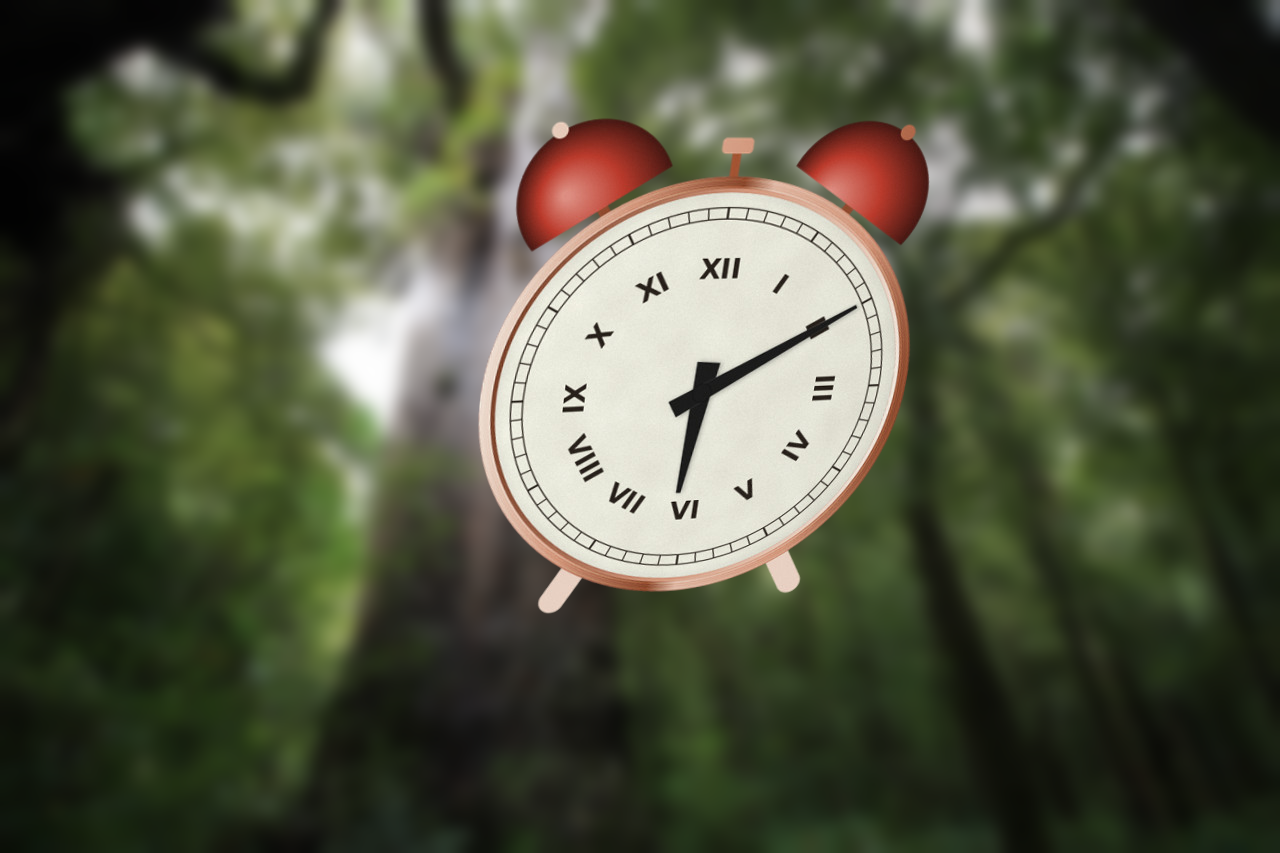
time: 6:10
